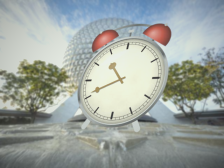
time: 10:41
